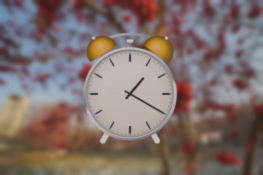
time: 1:20
